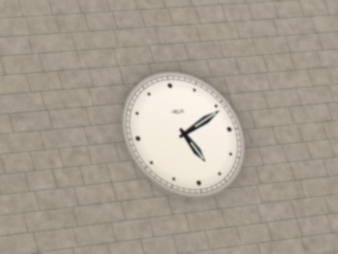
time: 5:11
